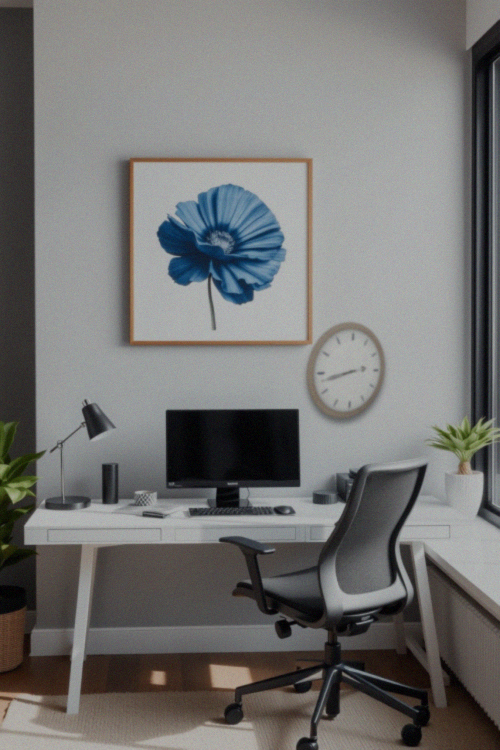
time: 2:43
